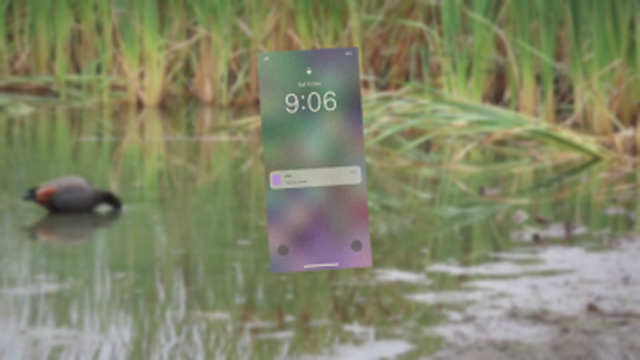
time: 9:06
